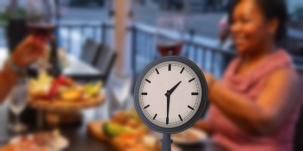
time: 1:30
